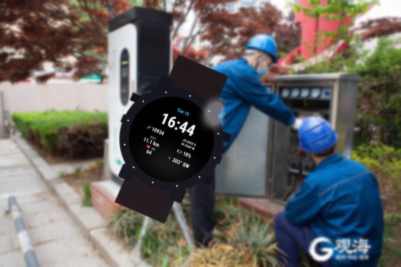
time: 16:44
